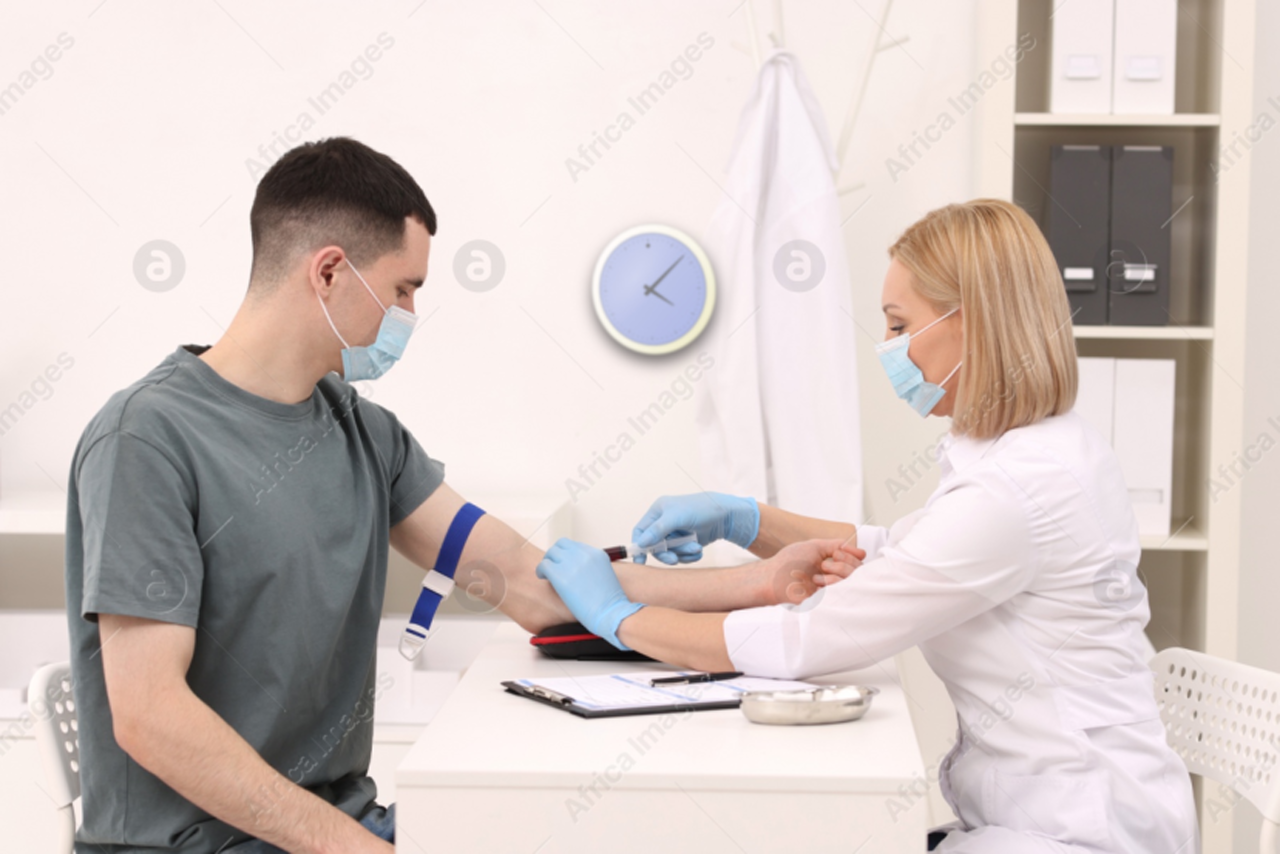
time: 4:08
